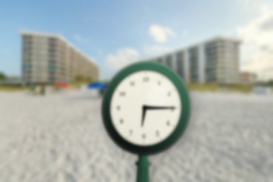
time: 6:15
